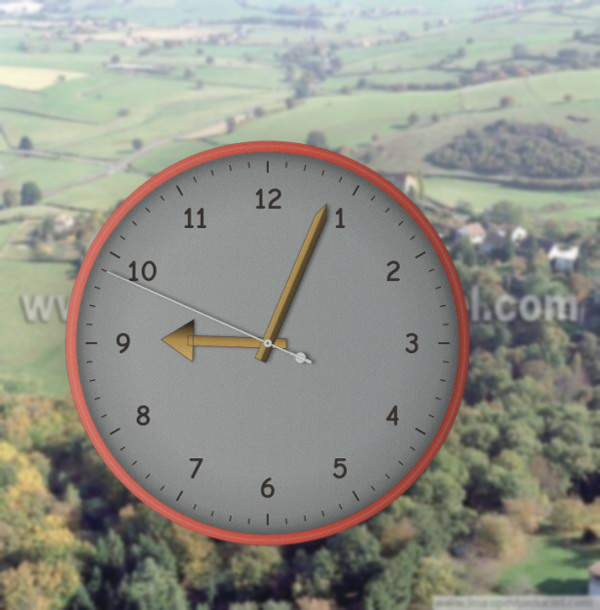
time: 9:03:49
